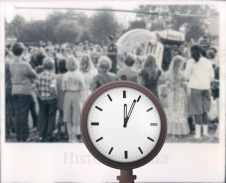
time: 12:04
